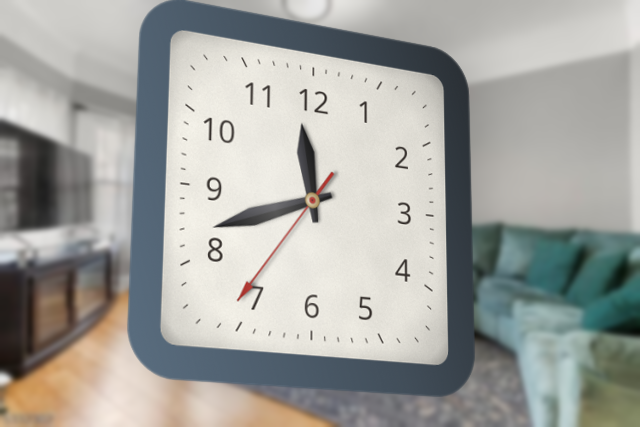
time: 11:41:36
